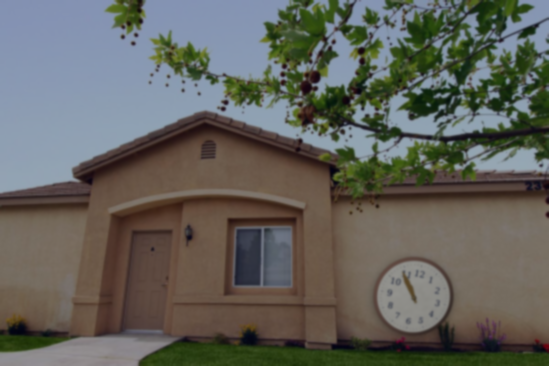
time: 10:54
